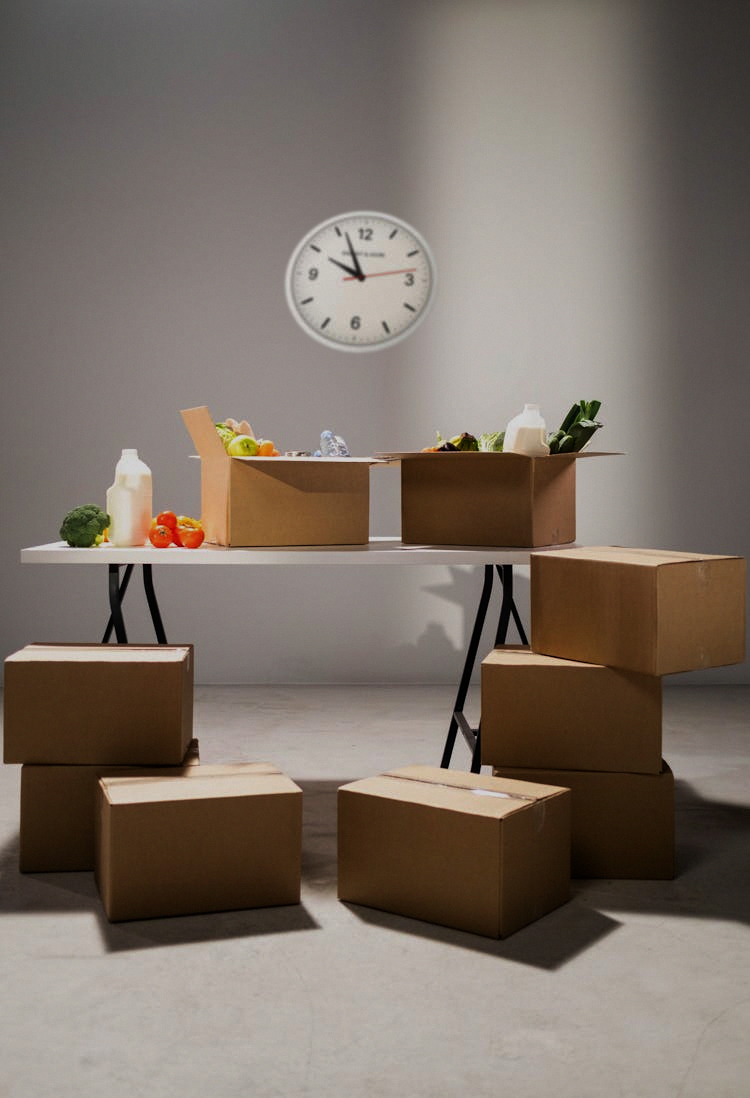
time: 9:56:13
